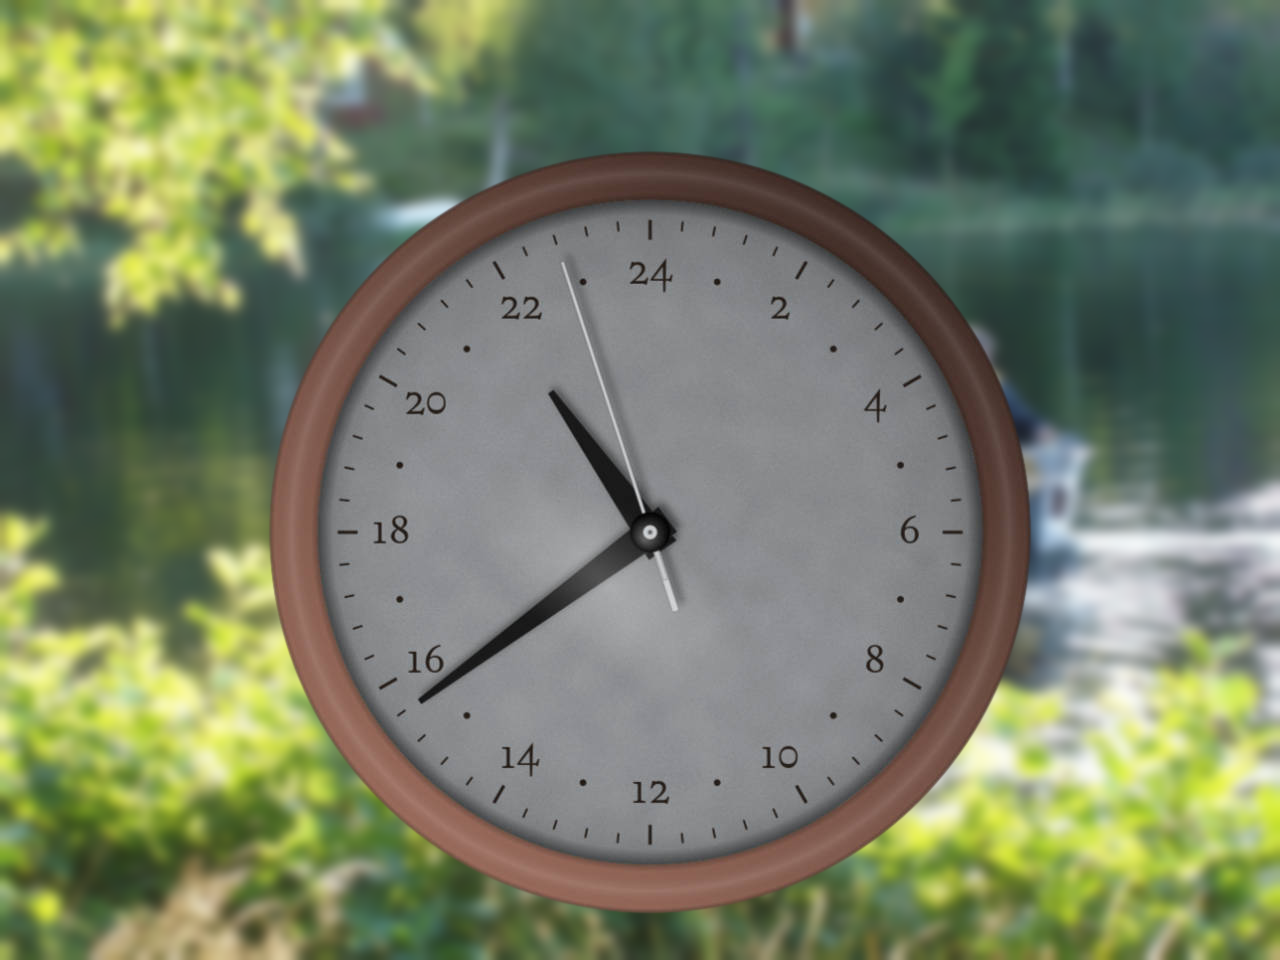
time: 21:38:57
